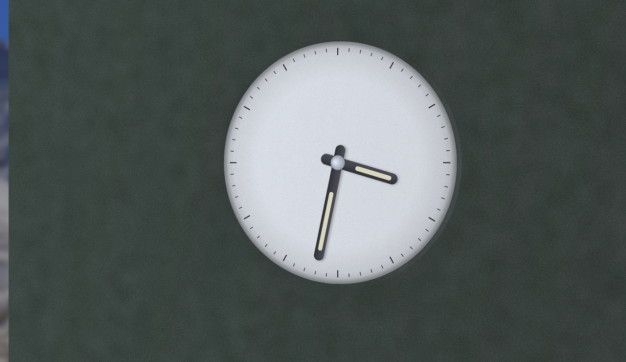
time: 3:32
